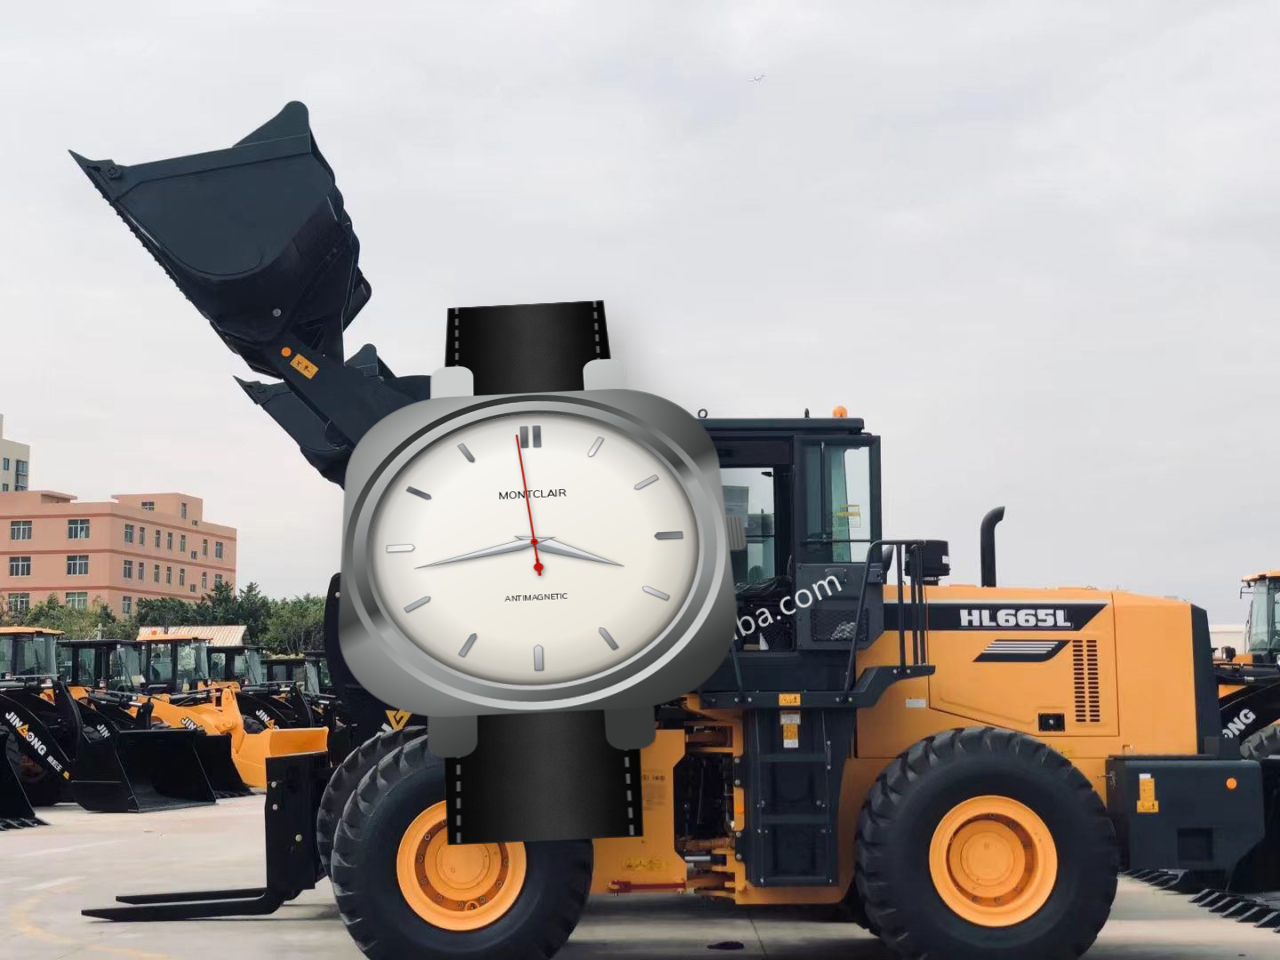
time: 3:42:59
